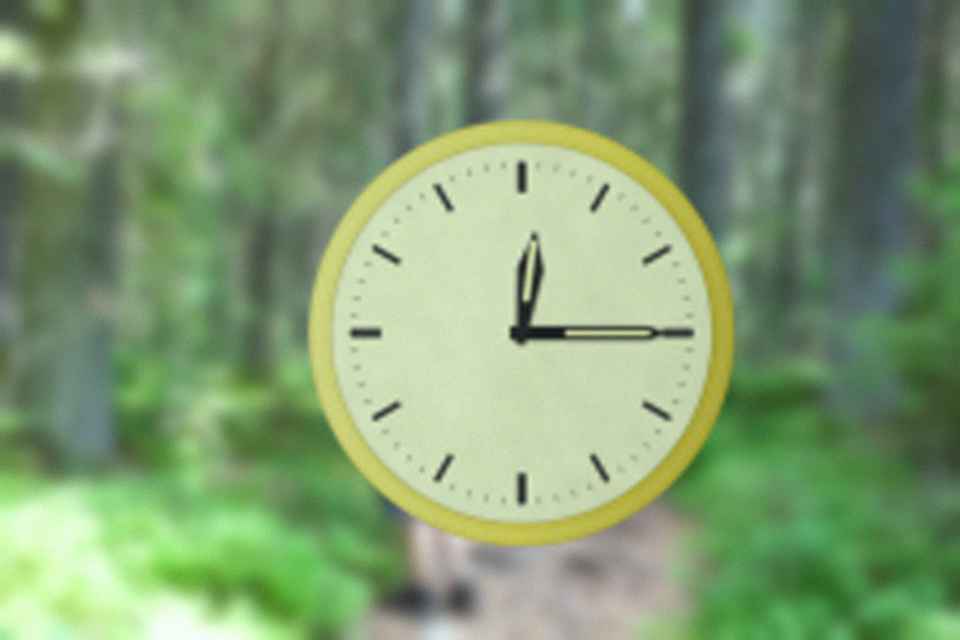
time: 12:15
